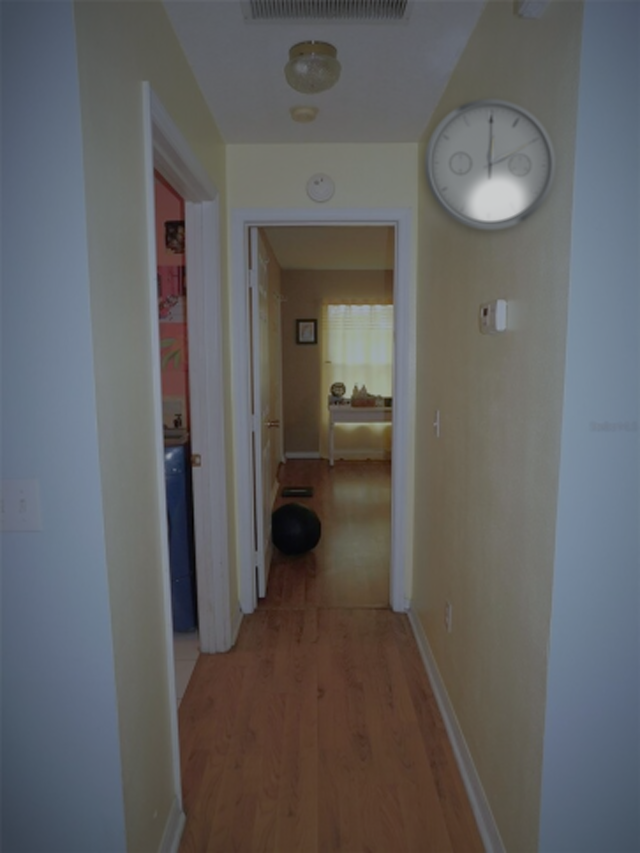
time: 12:10
